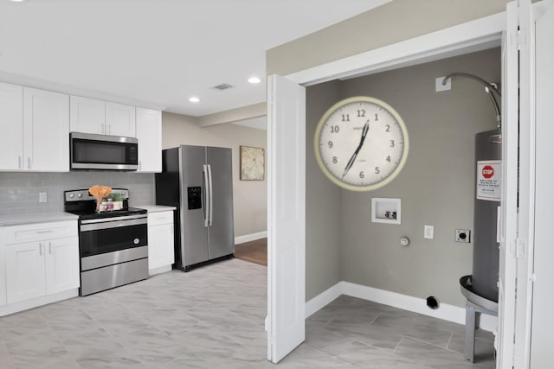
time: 12:35
